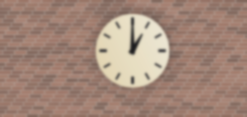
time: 1:00
